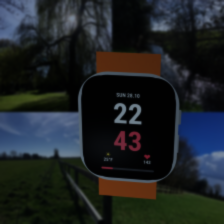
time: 22:43
